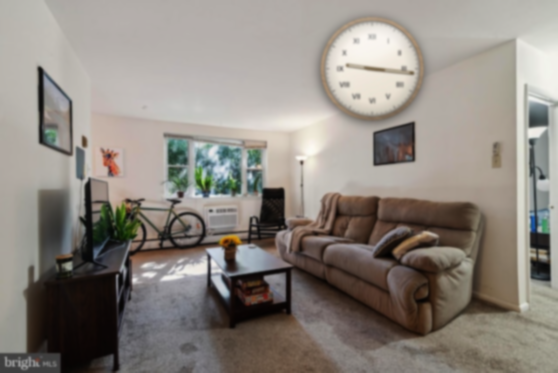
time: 9:16
